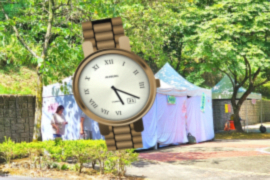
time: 5:20
